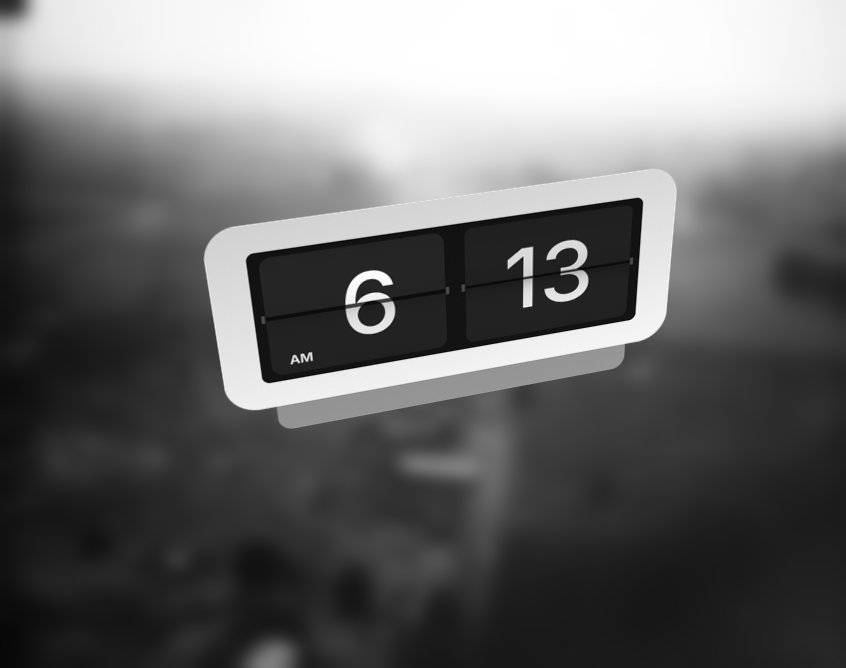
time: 6:13
